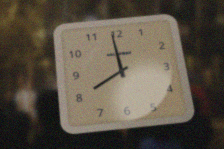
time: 7:59
